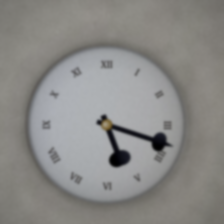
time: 5:18
